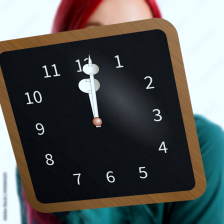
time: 12:01
